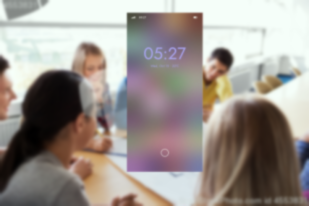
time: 5:27
